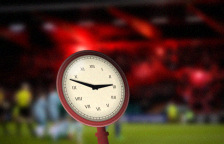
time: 2:48
